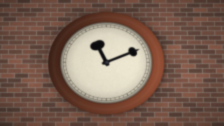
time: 11:11
